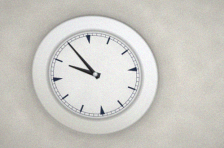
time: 9:55
